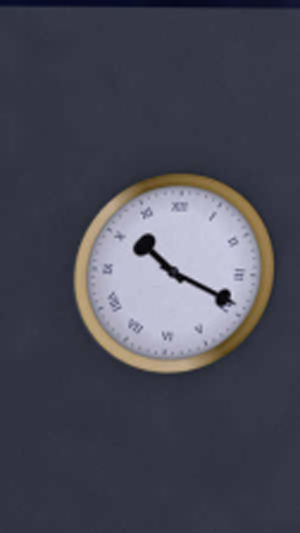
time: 10:19
